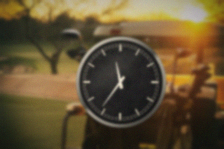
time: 11:36
